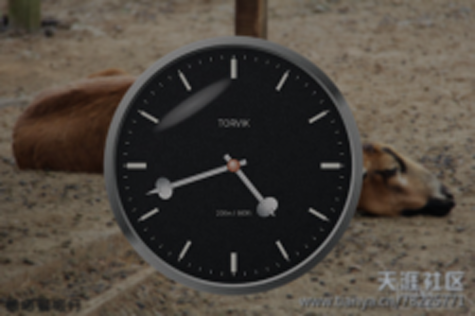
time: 4:42
